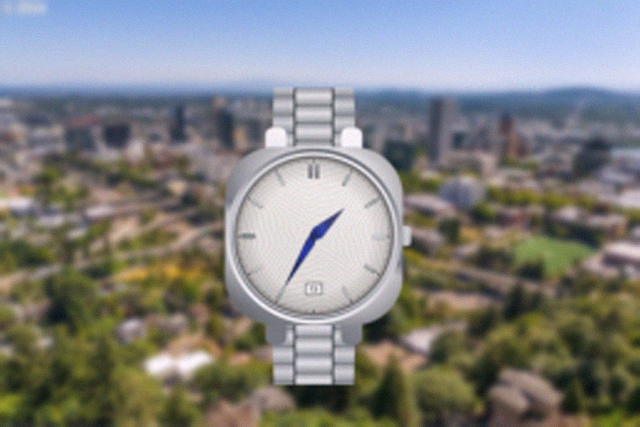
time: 1:35
